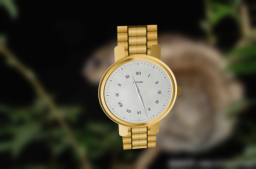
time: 11:27
